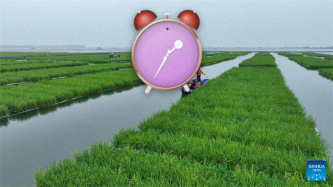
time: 1:35
